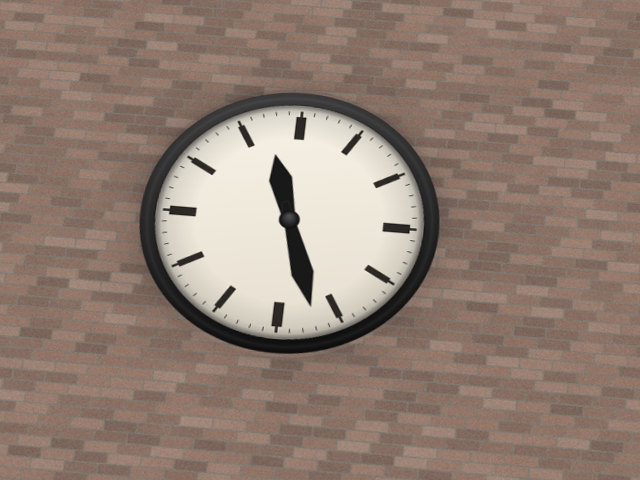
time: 11:27
